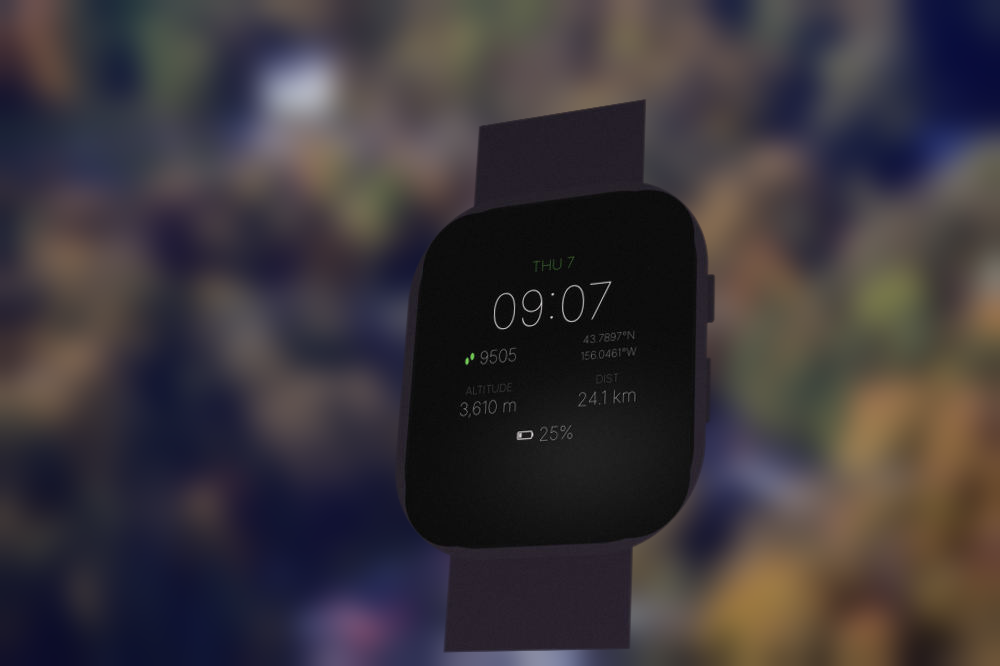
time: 9:07
